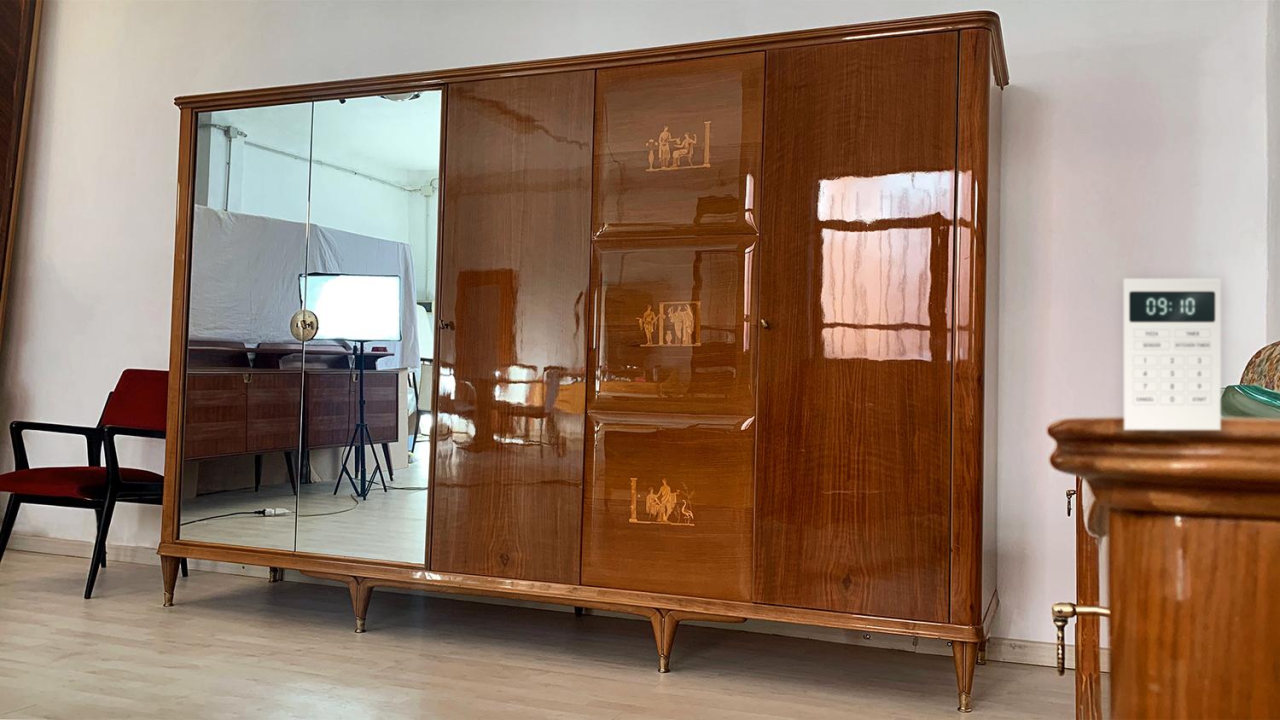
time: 9:10
